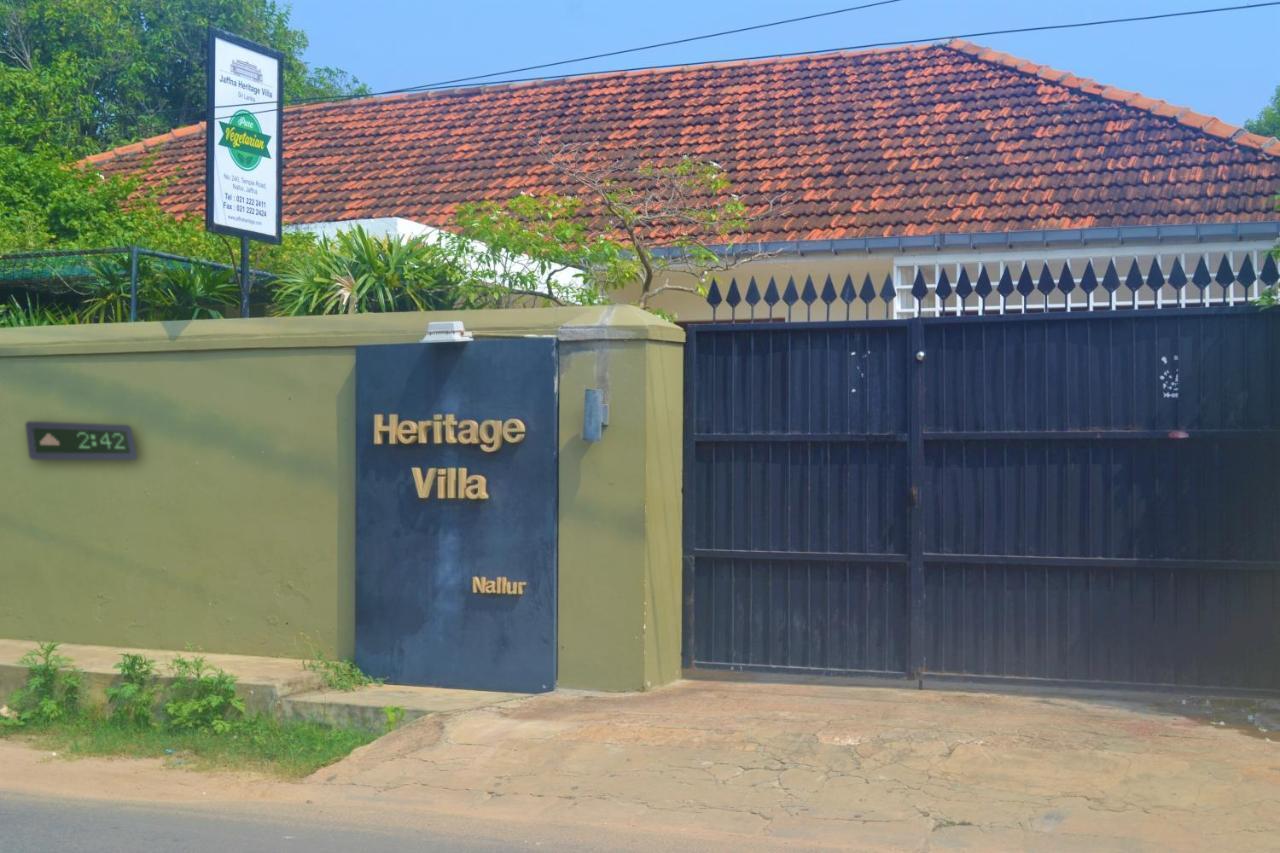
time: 2:42
